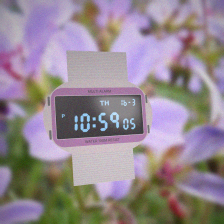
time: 10:59:05
